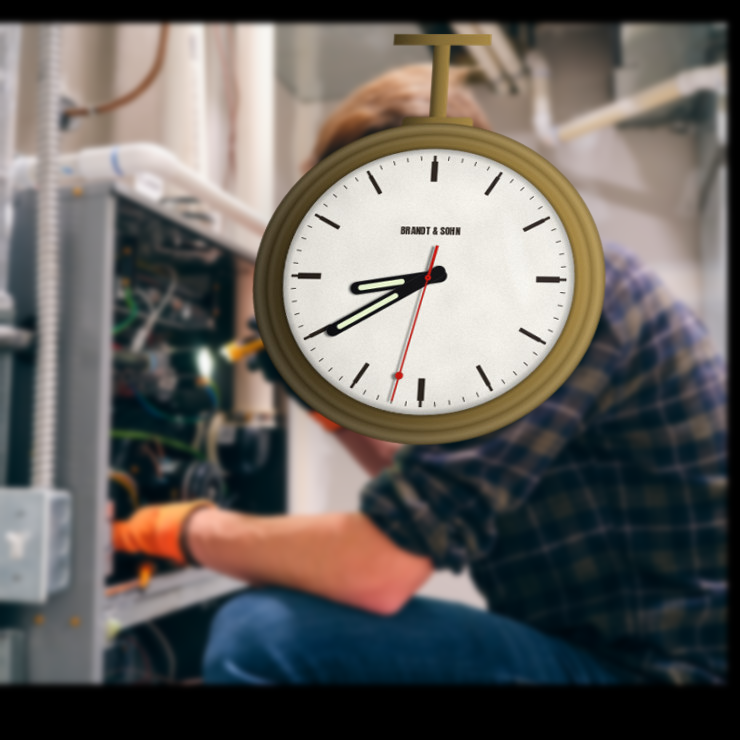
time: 8:39:32
